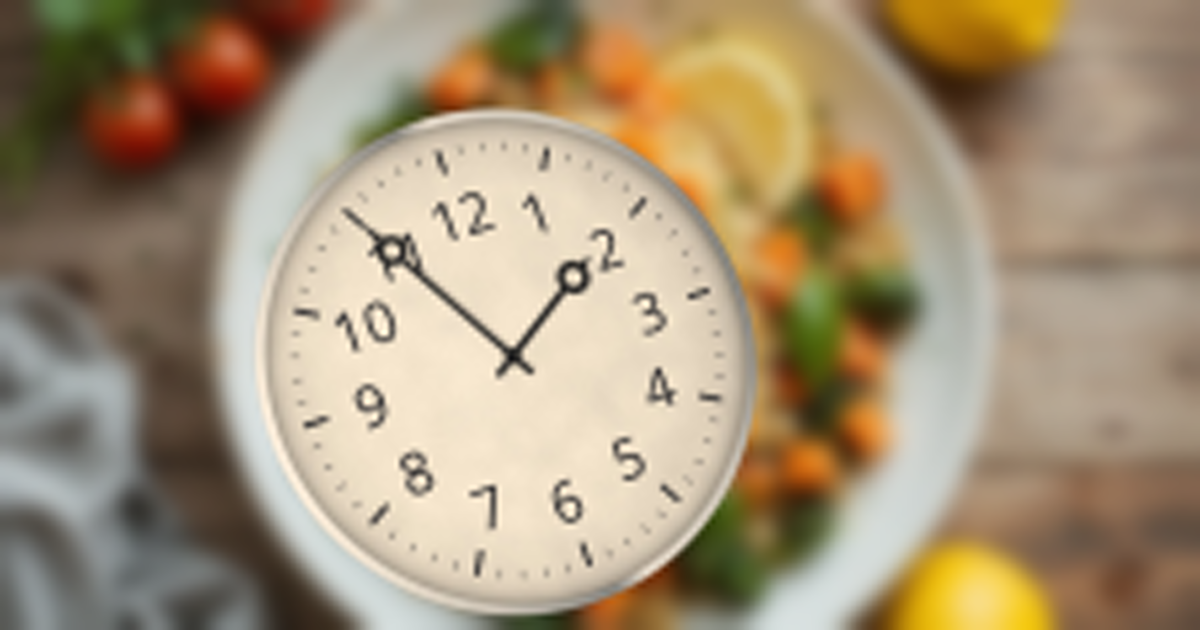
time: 1:55
